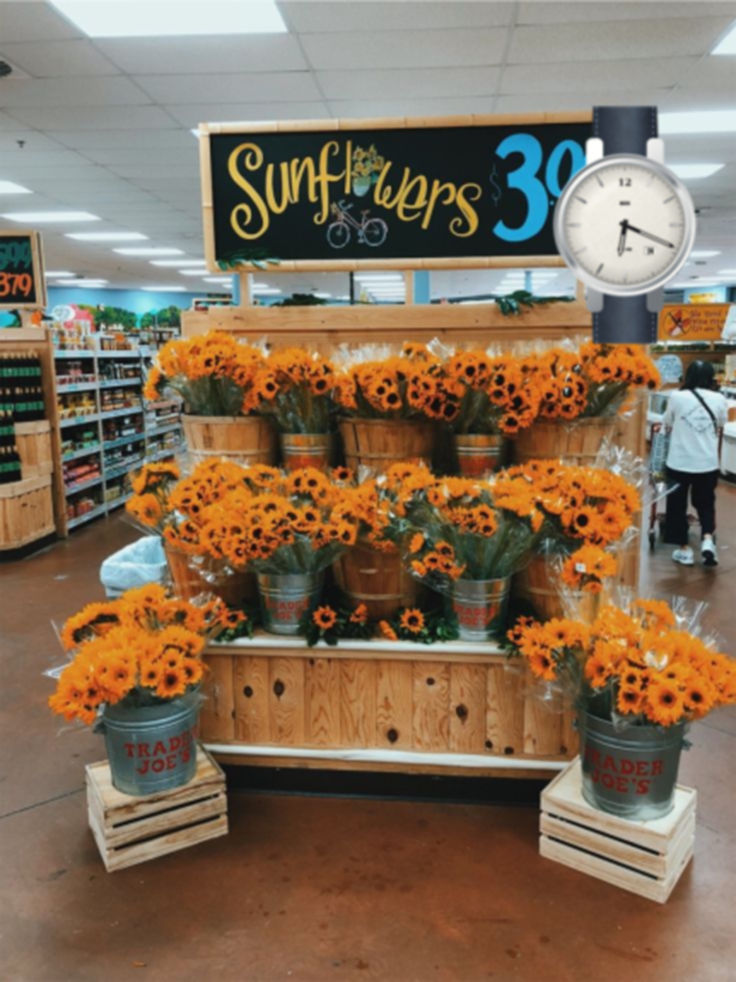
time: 6:19
